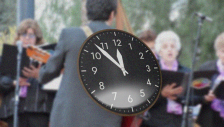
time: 11:53
